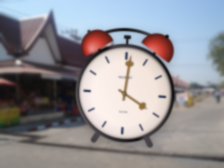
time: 4:01
